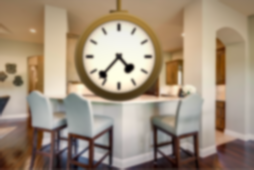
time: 4:37
